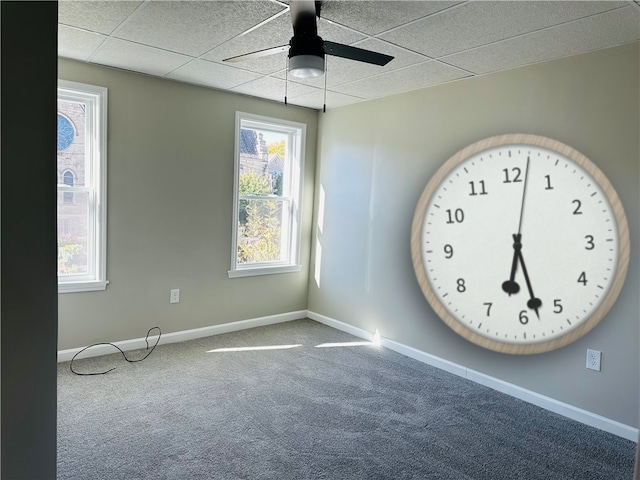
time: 6:28:02
